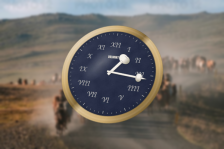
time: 1:16
